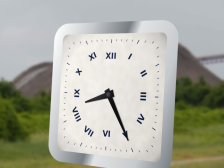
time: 8:25
